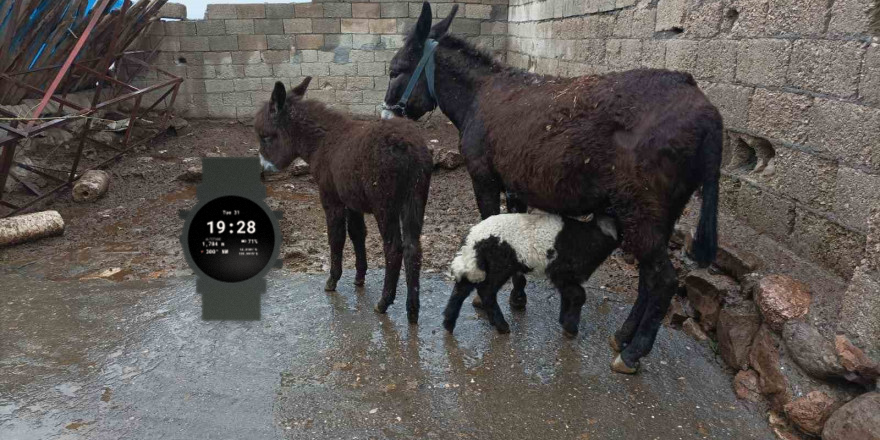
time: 19:28
